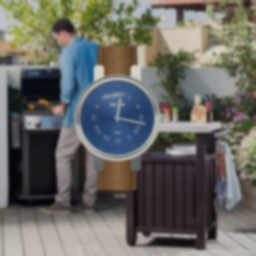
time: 12:17
